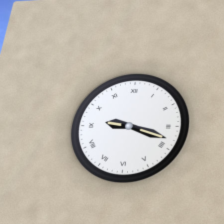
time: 9:18
